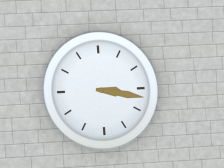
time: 3:17
